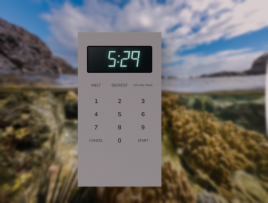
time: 5:29
